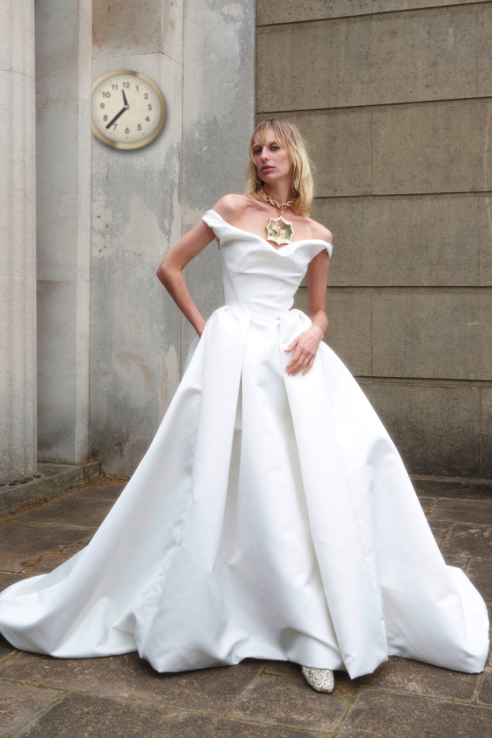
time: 11:37
